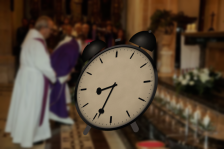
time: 8:34
